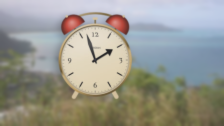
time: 1:57
